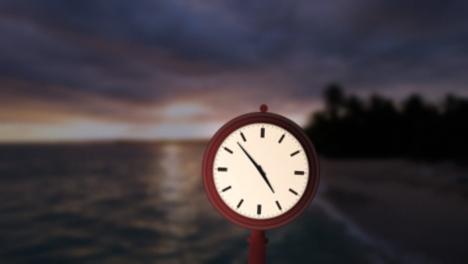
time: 4:53
